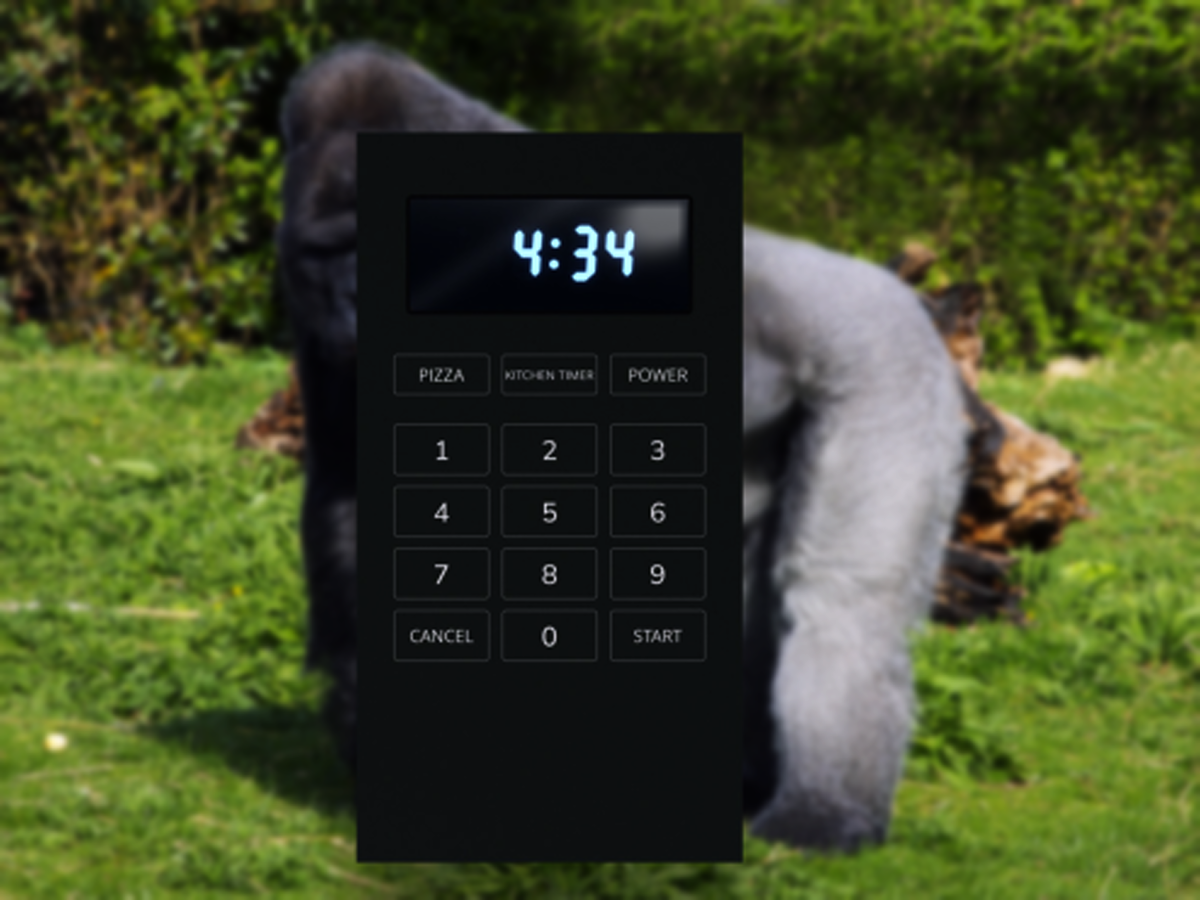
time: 4:34
